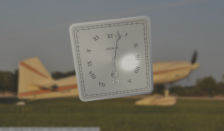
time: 6:02
